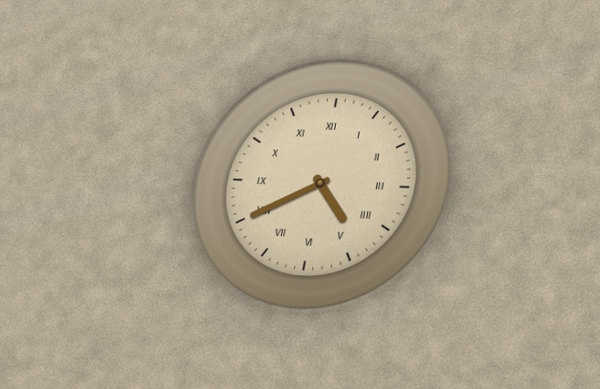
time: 4:40
